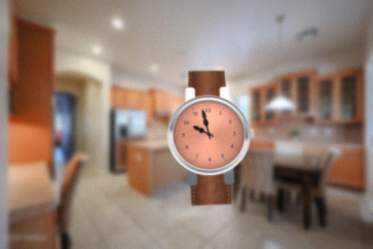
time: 9:58
